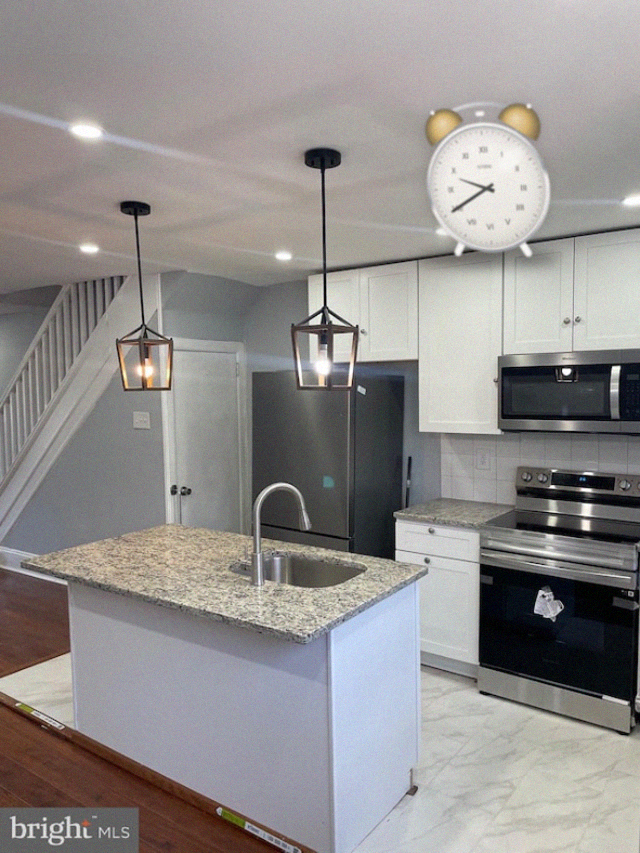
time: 9:40
